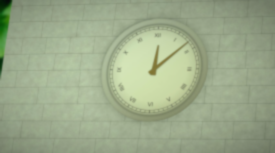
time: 12:08
